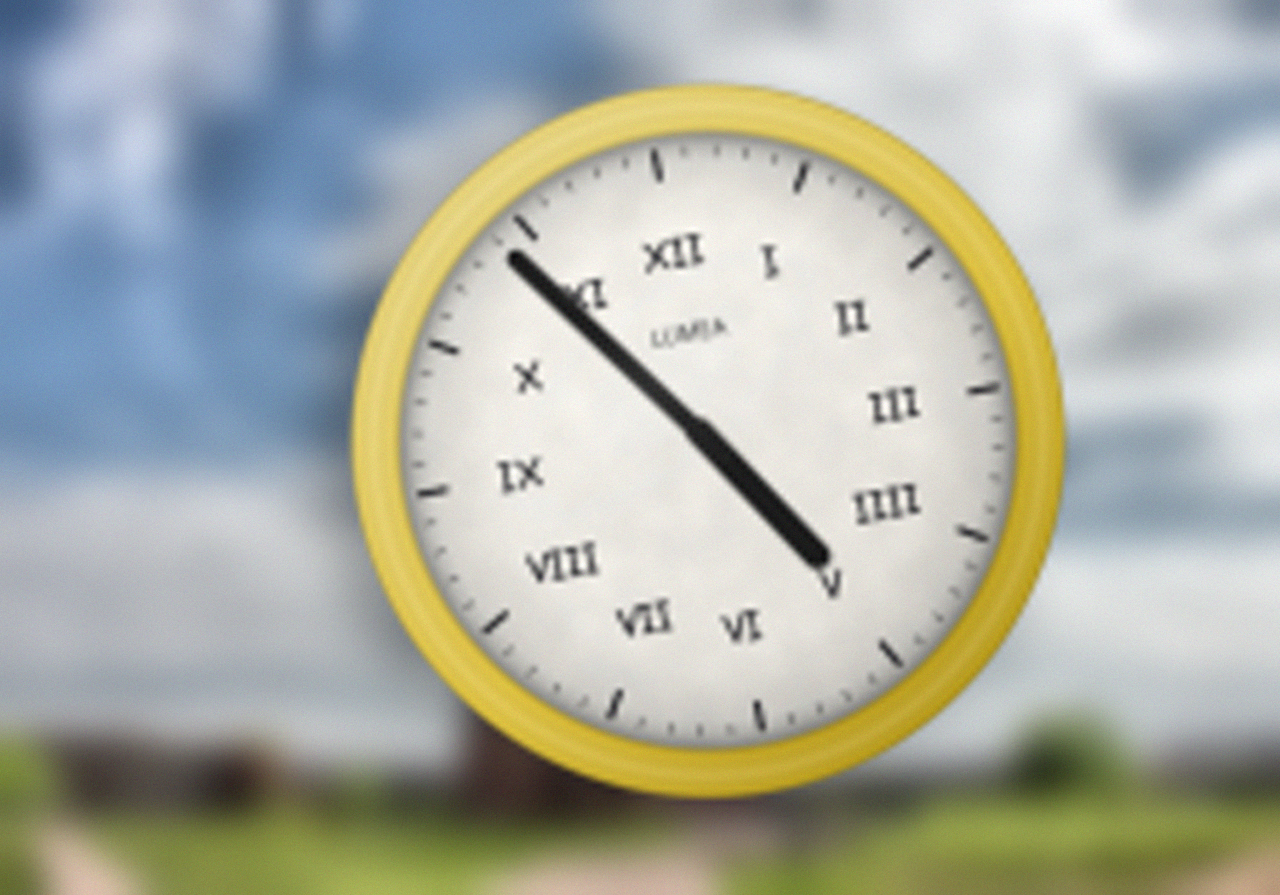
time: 4:54
